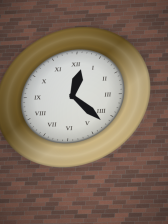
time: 12:22
